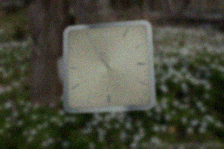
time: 10:55
